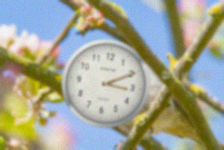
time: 3:10
